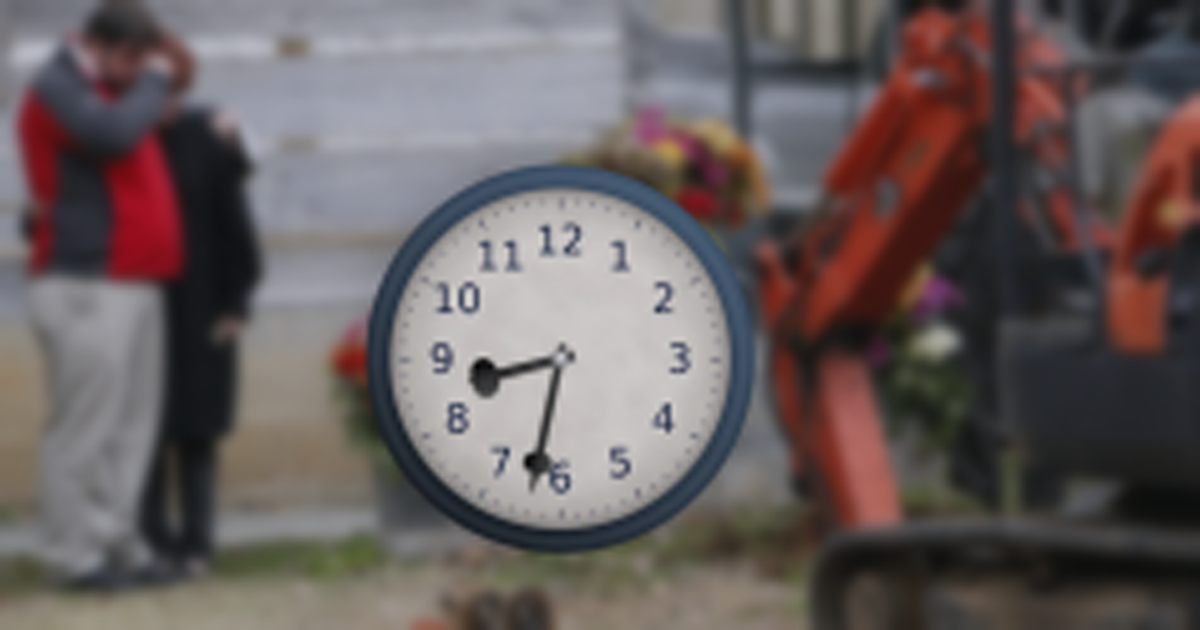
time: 8:32
